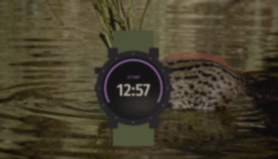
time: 12:57
